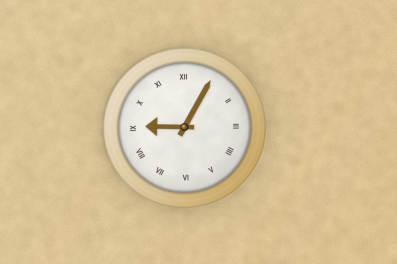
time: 9:05
